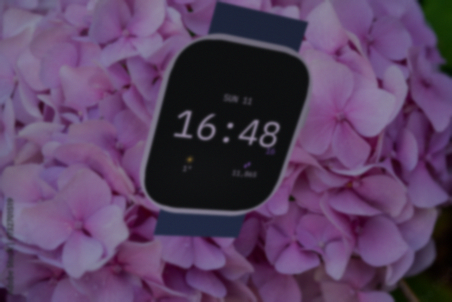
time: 16:48
